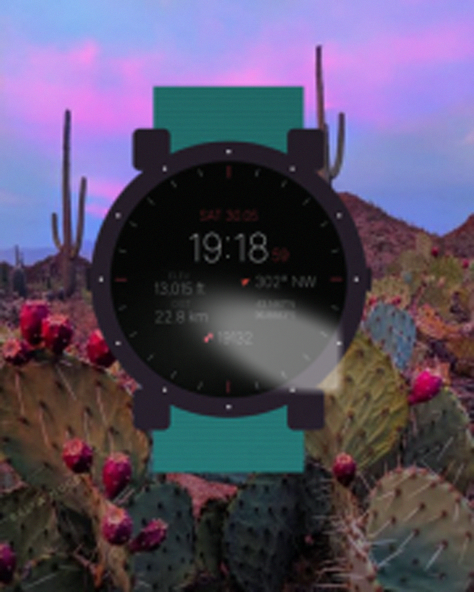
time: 19:18
